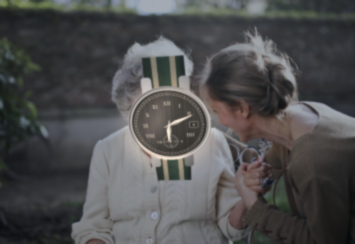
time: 6:11
